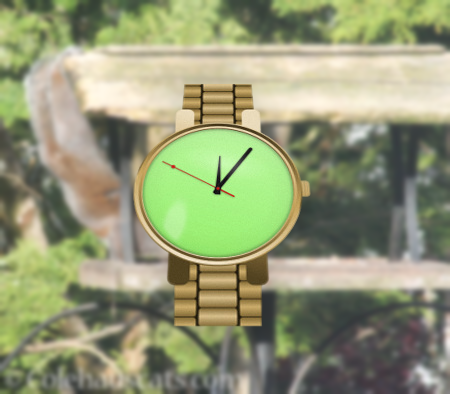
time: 12:05:50
